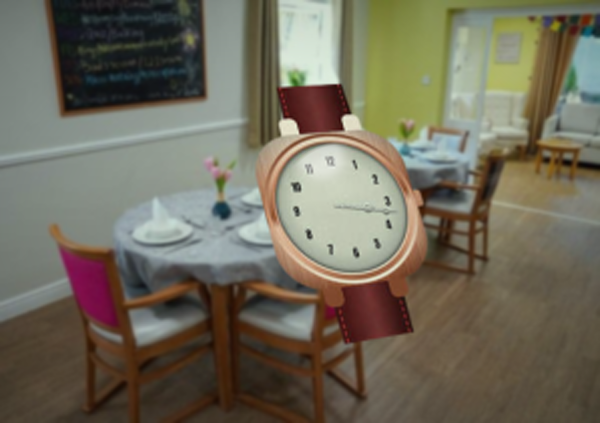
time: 3:17
